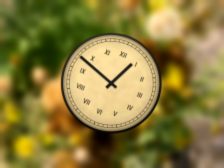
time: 12:48
